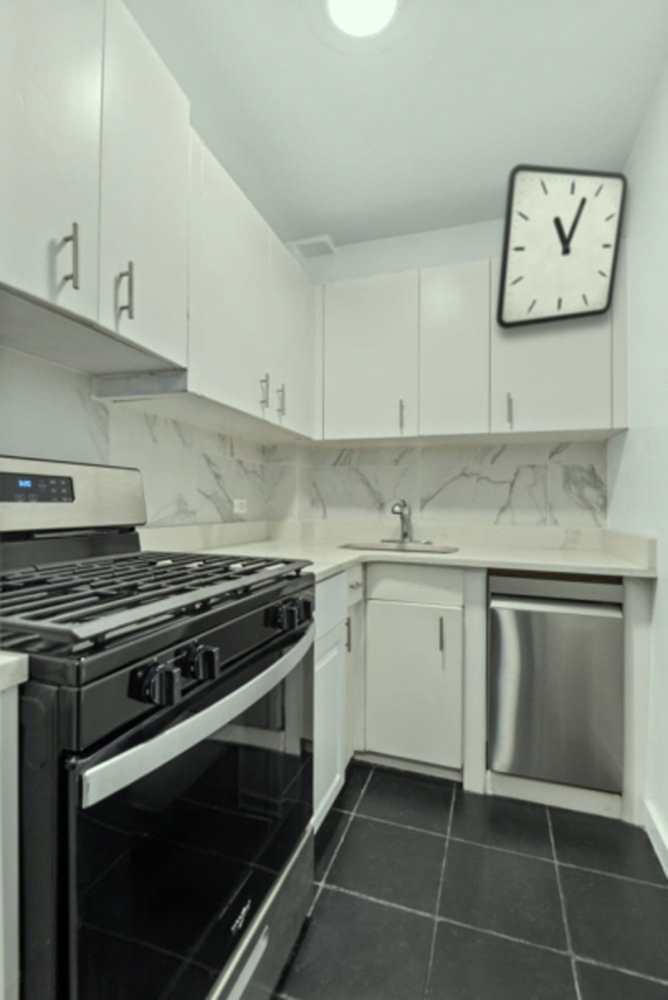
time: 11:03
